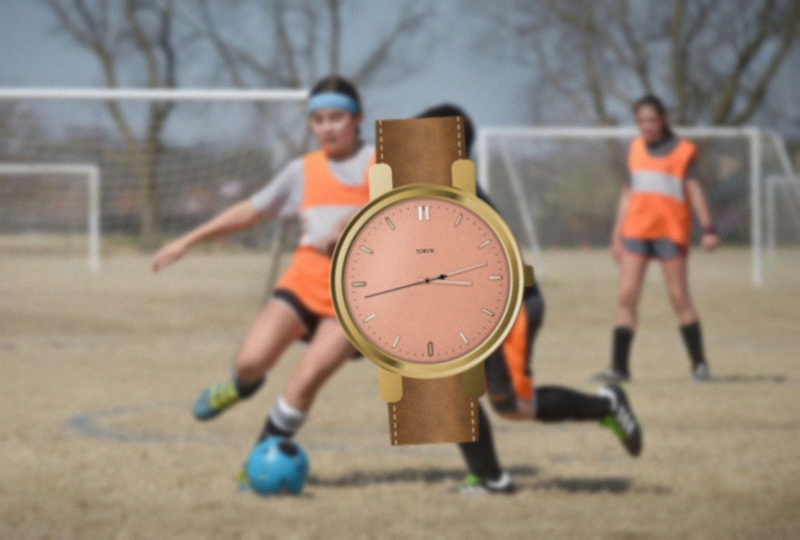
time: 3:12:43
